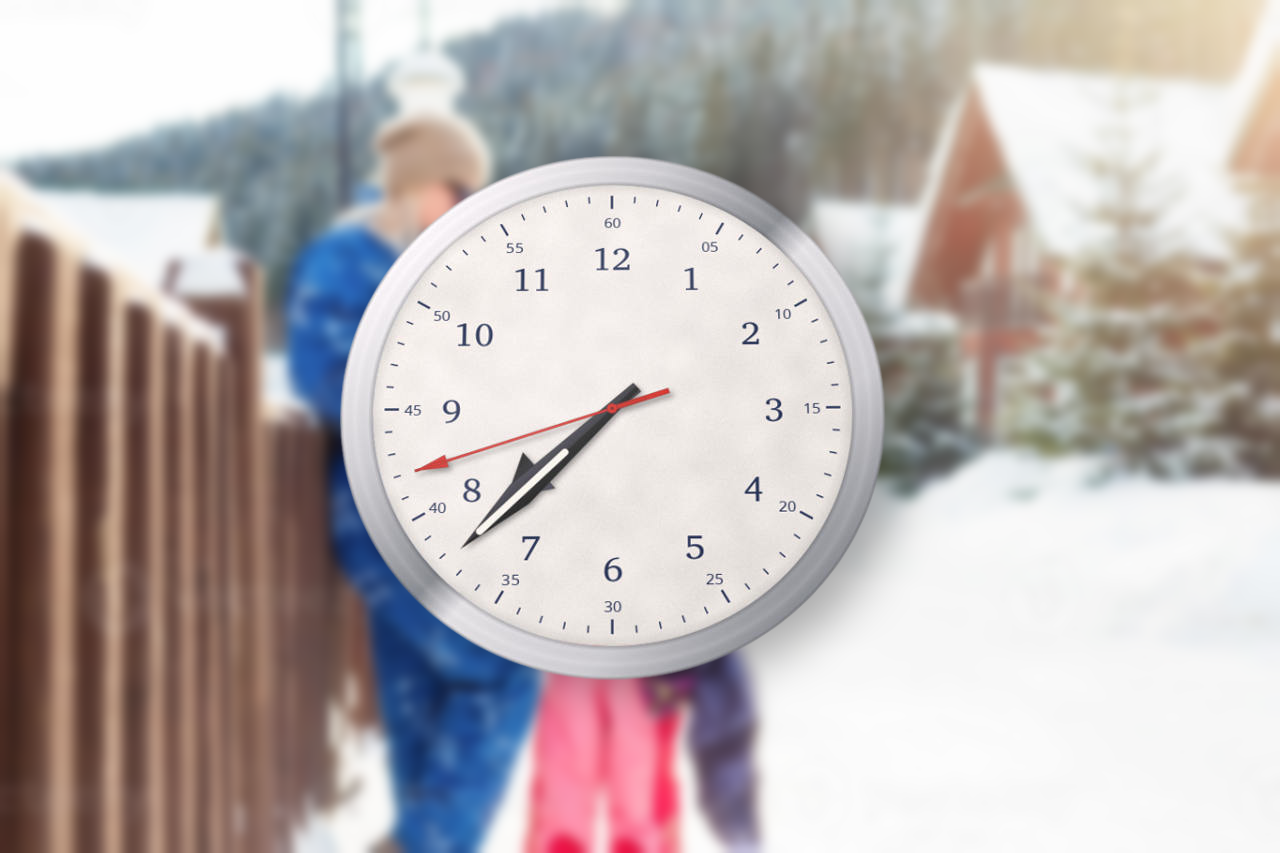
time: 7:37:42
